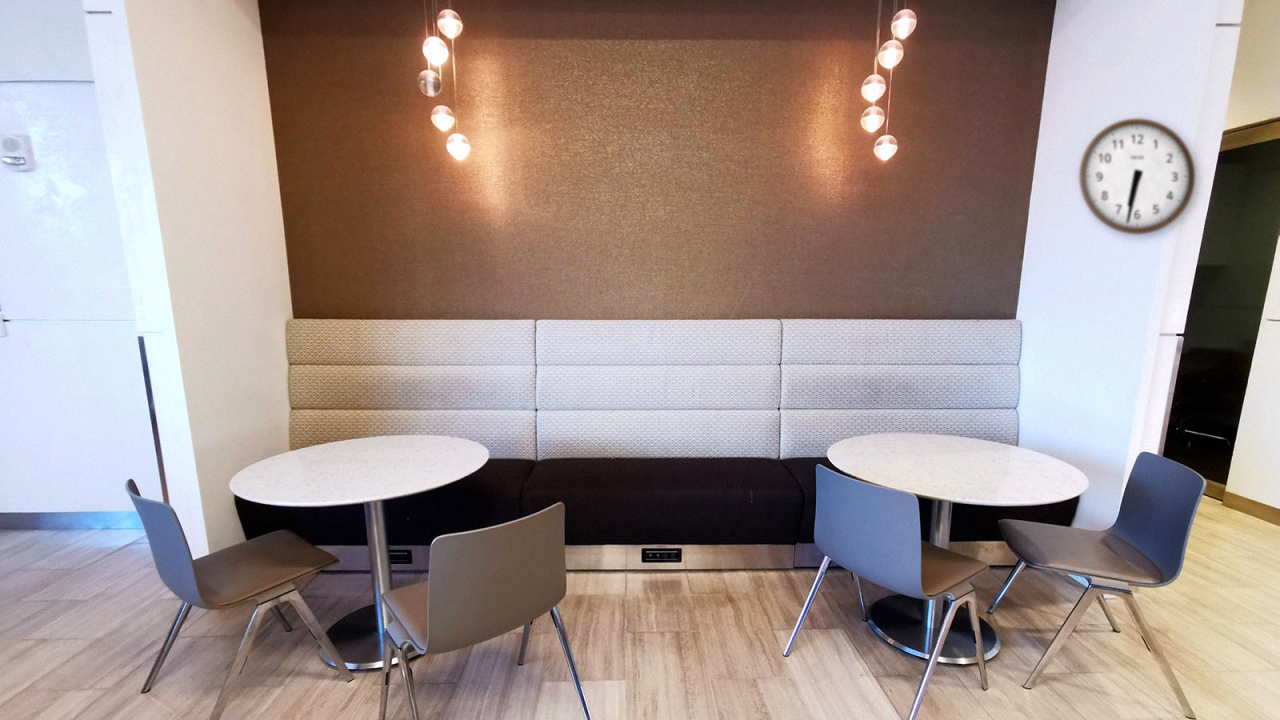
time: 6:32
